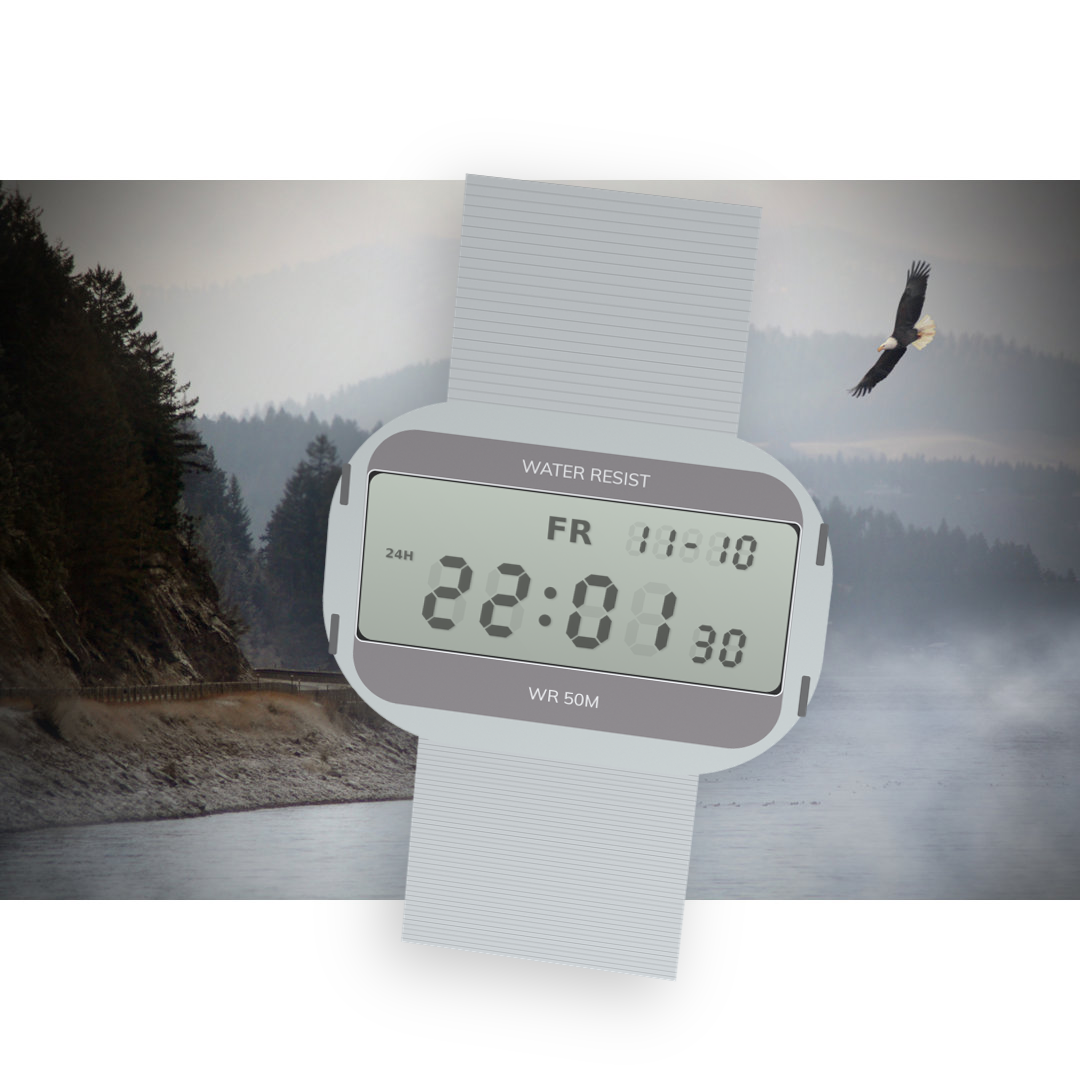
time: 22:01:30
